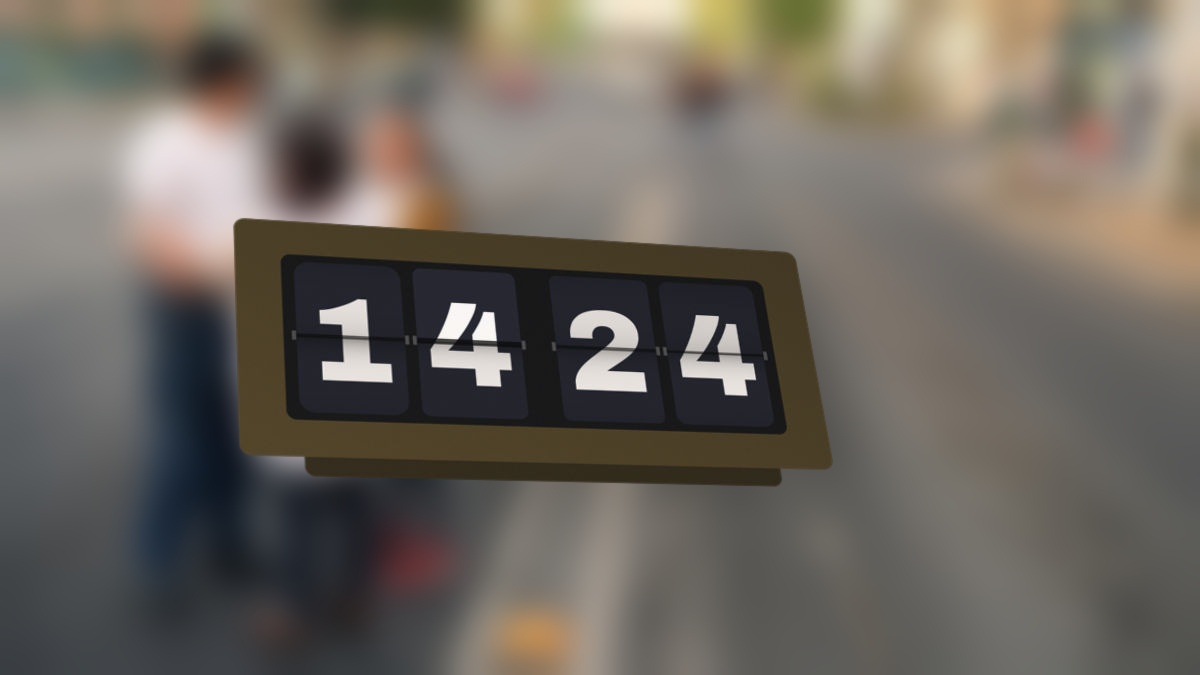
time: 14:24
